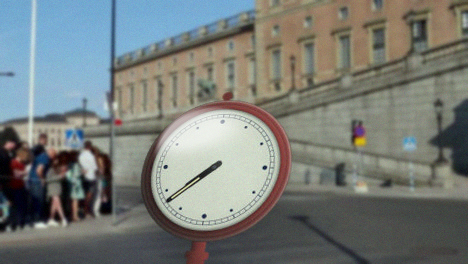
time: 7:38
